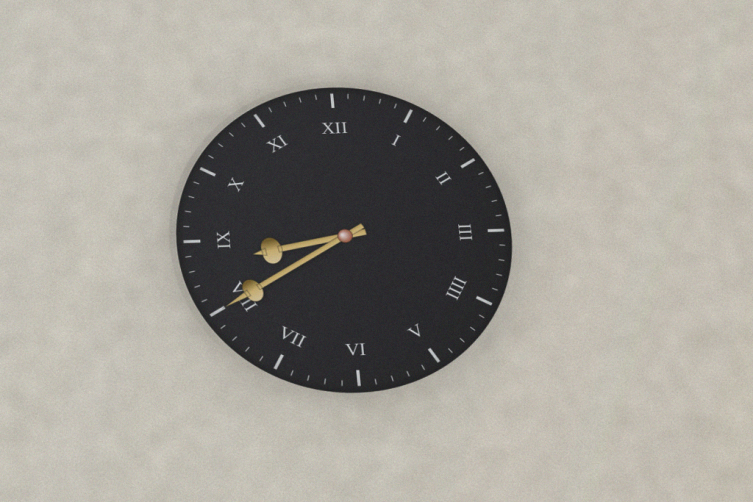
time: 8:40
